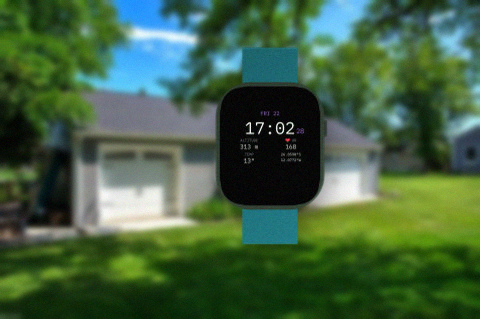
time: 17:02
